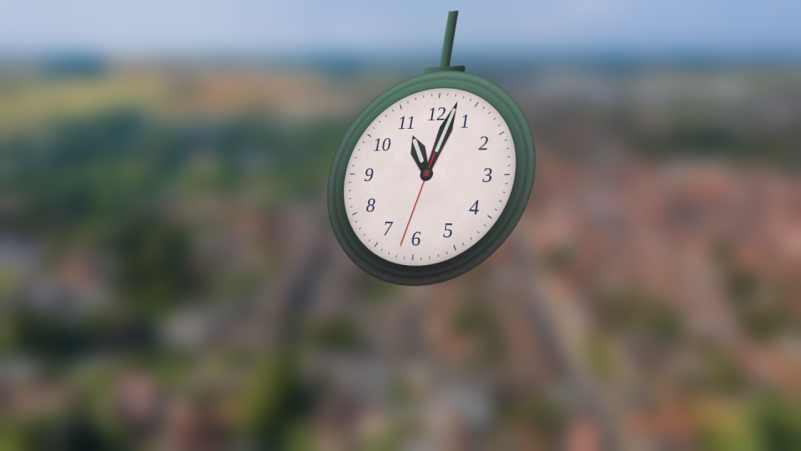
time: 11:02:32
